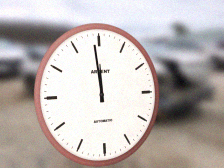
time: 11:59
